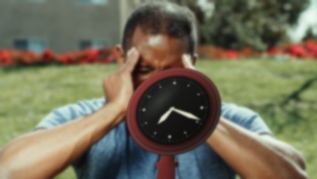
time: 7:19
